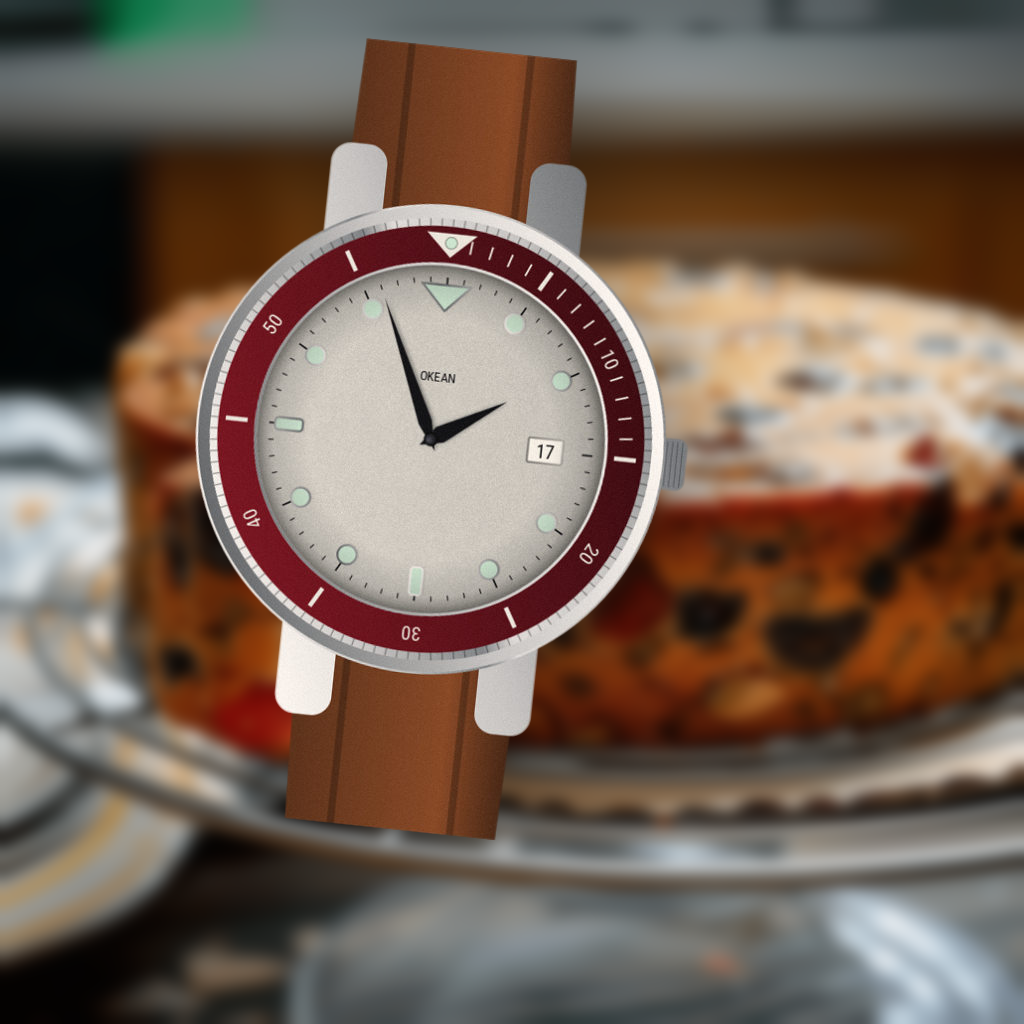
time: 1:56
